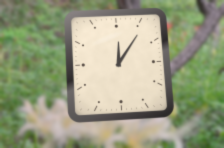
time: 12:06
